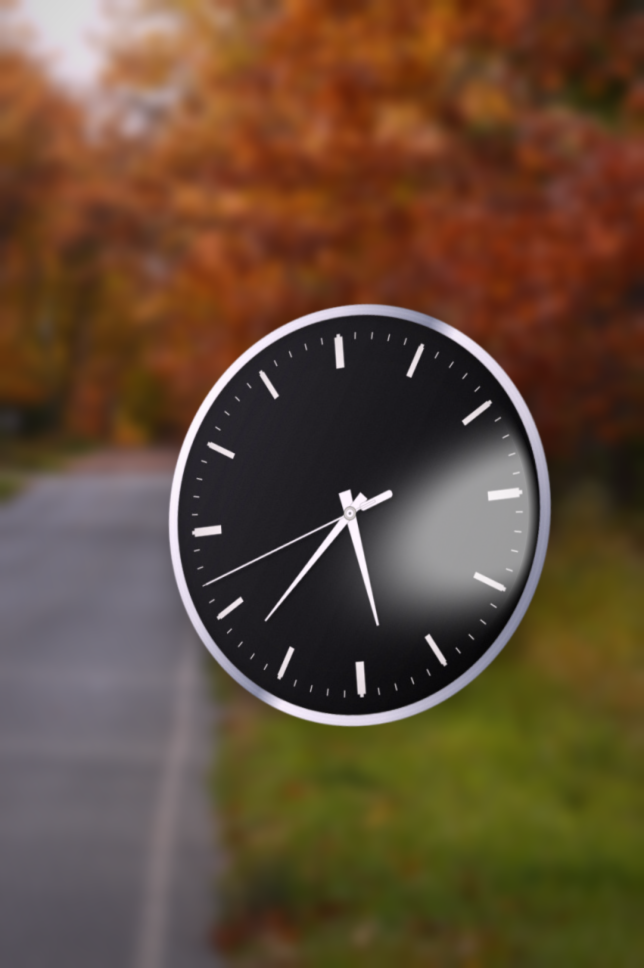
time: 5:37:42
